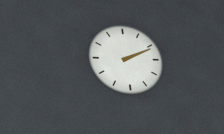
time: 2:11
